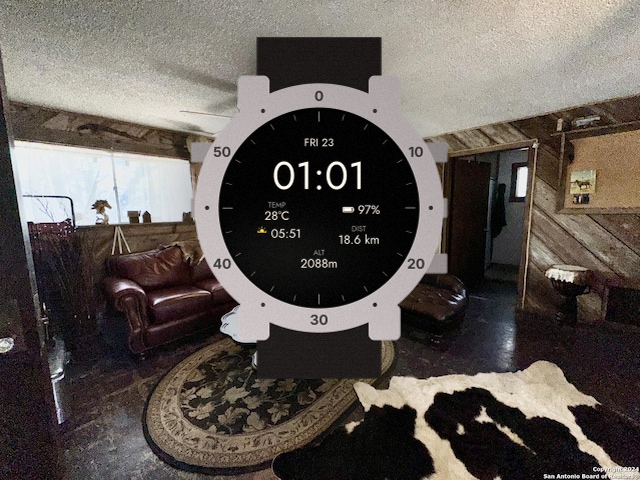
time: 1:01
